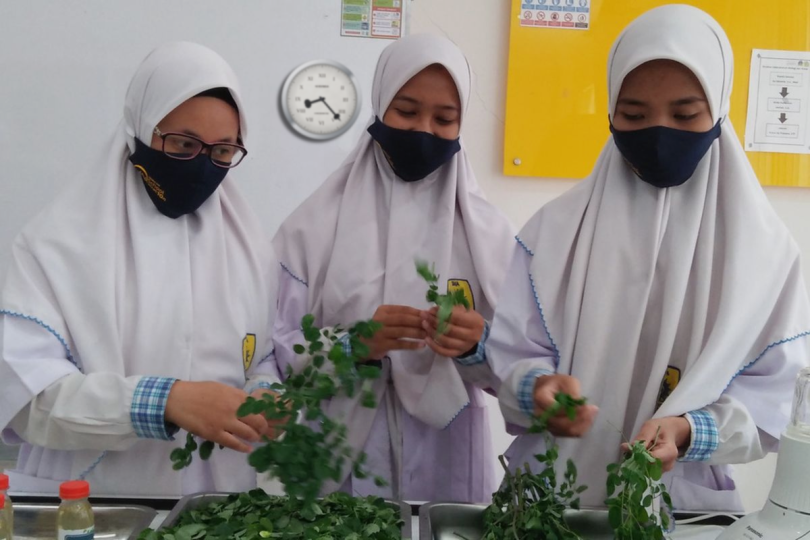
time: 8:23
